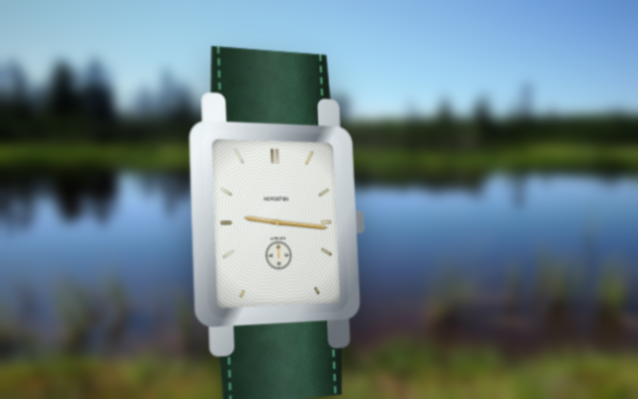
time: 9:16
